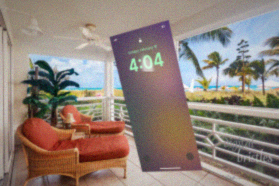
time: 4:04
